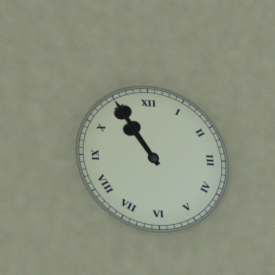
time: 10:55
